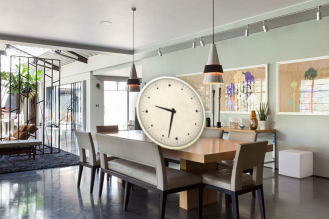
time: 9:33
